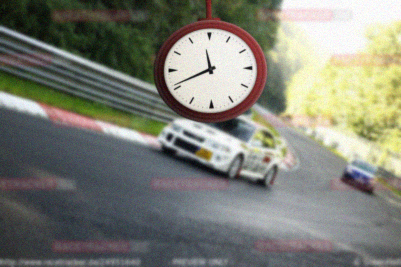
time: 11:41
